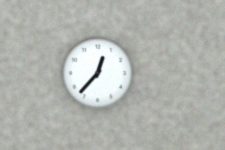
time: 12:37
